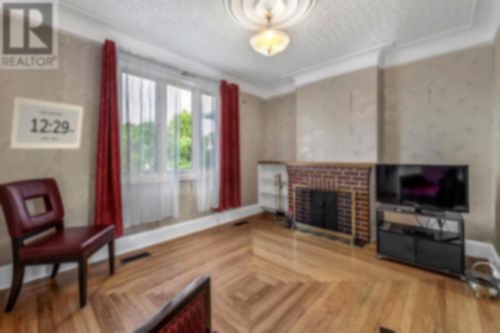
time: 12:29
